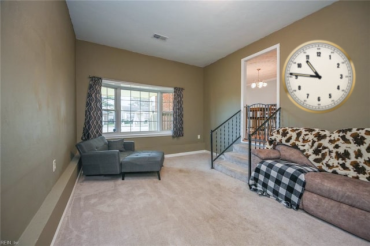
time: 10:46
